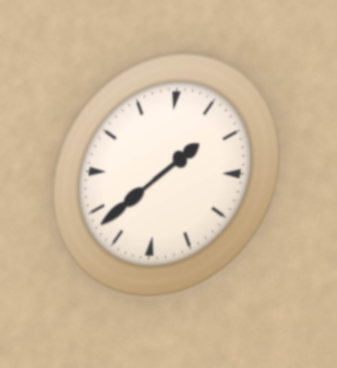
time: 1:38
